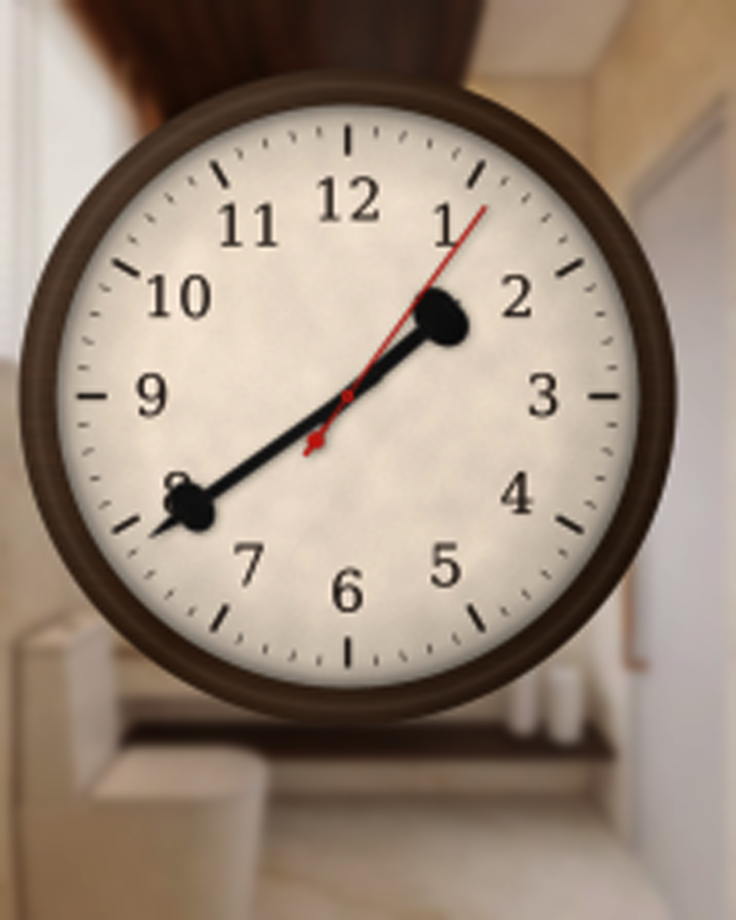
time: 1:39:06
